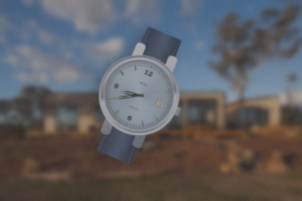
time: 8:40
